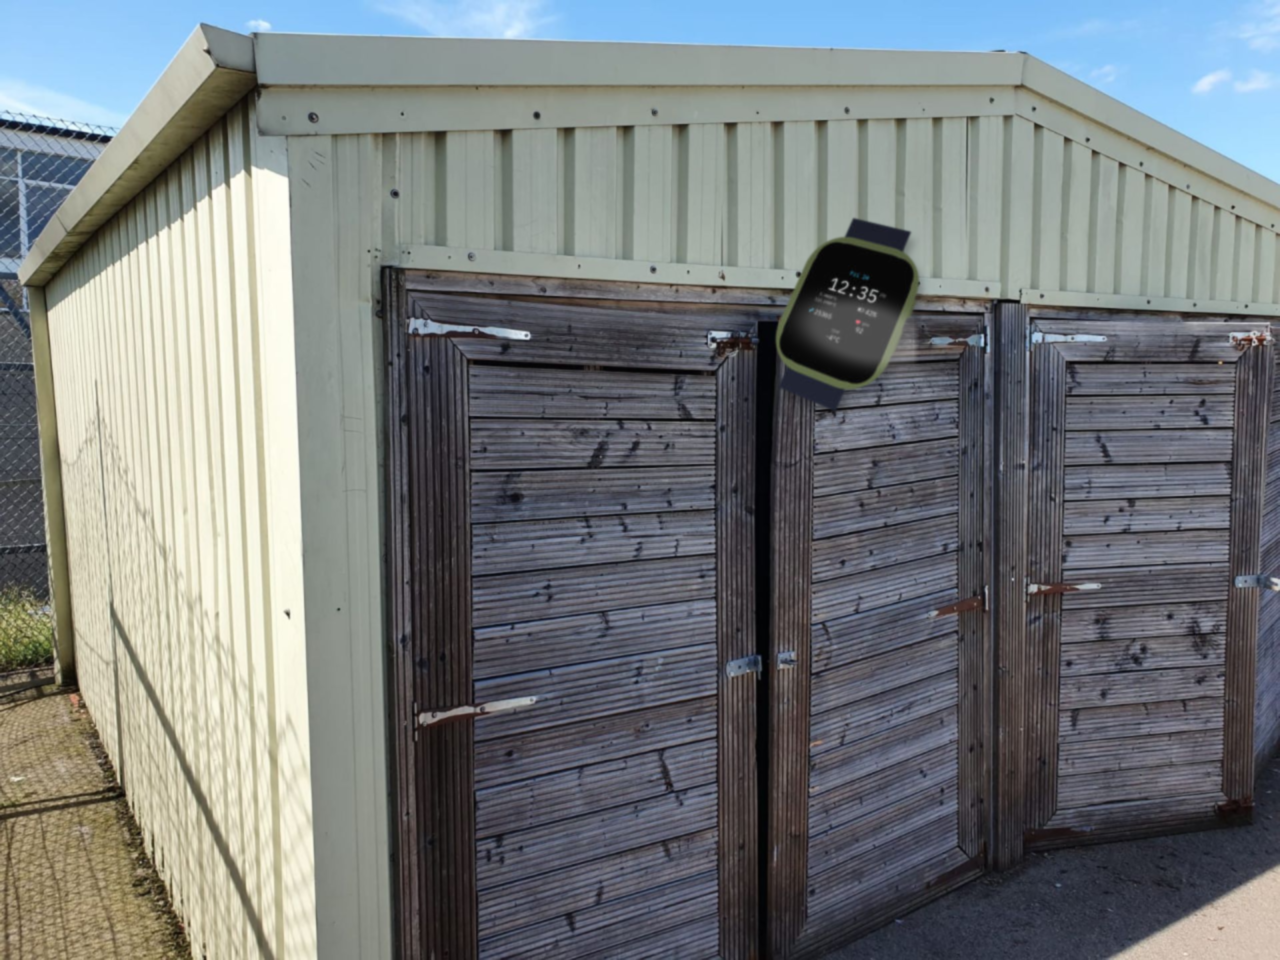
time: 12:35
